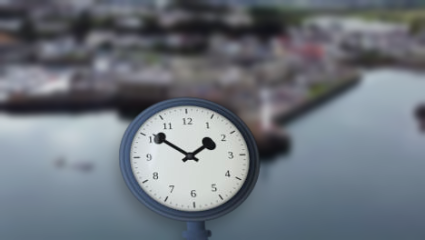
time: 1:51
